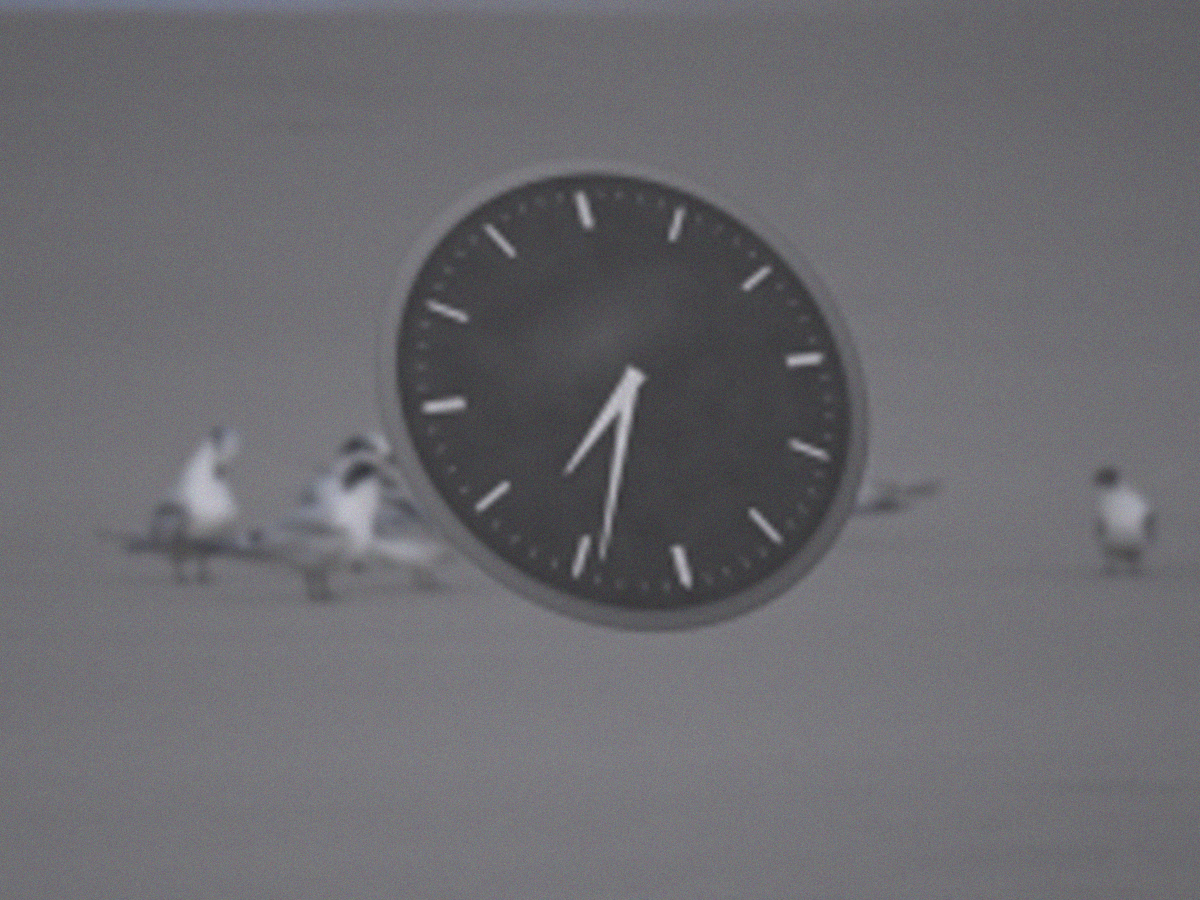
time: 7:34
